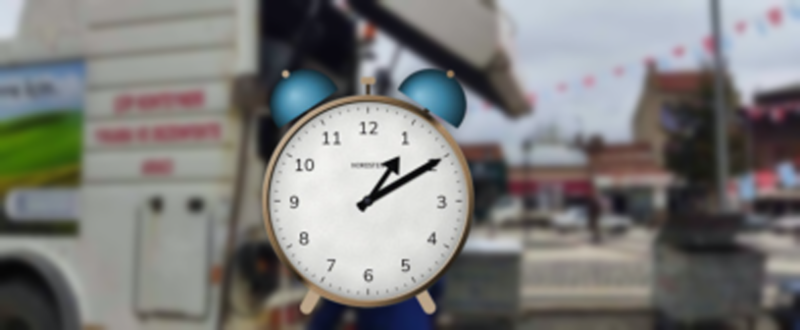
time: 1:10
